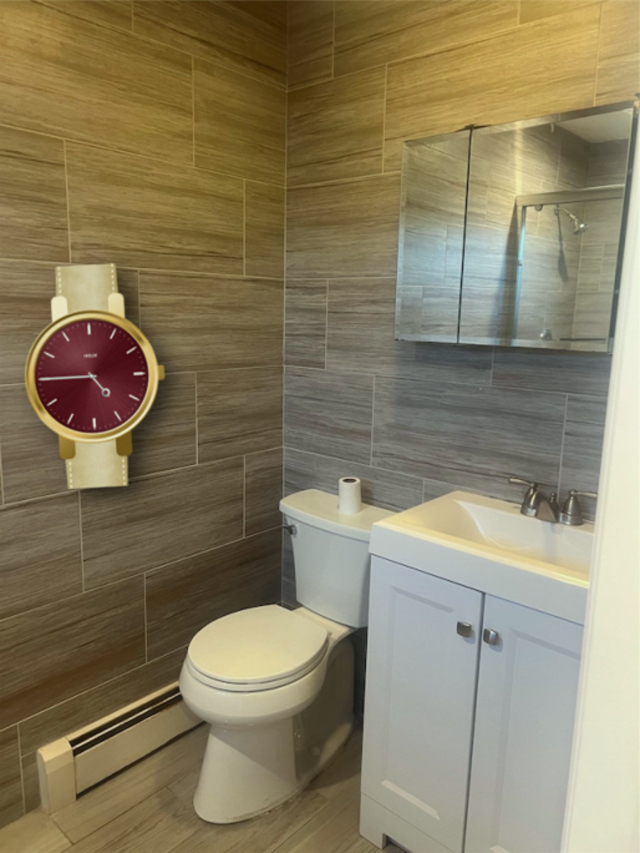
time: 4:45
